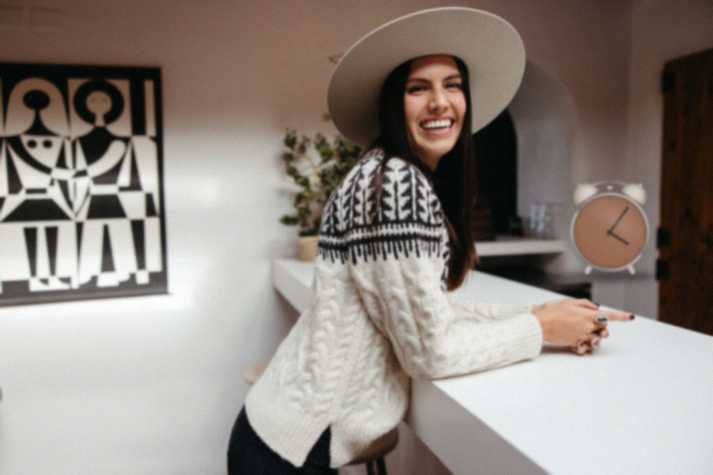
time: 4:06
